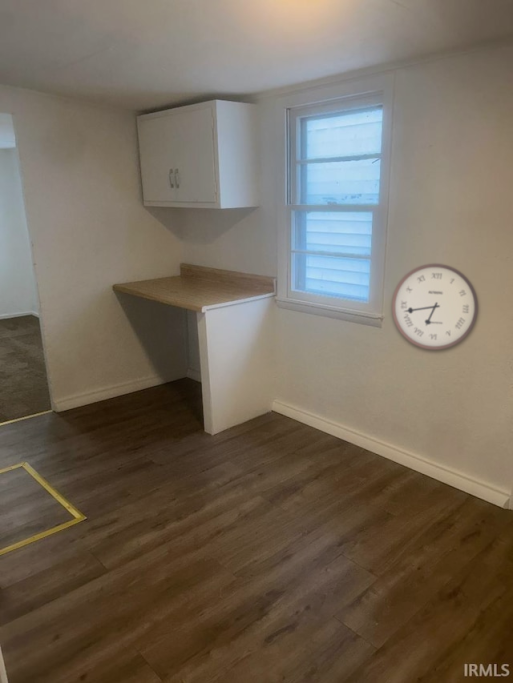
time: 6:43
